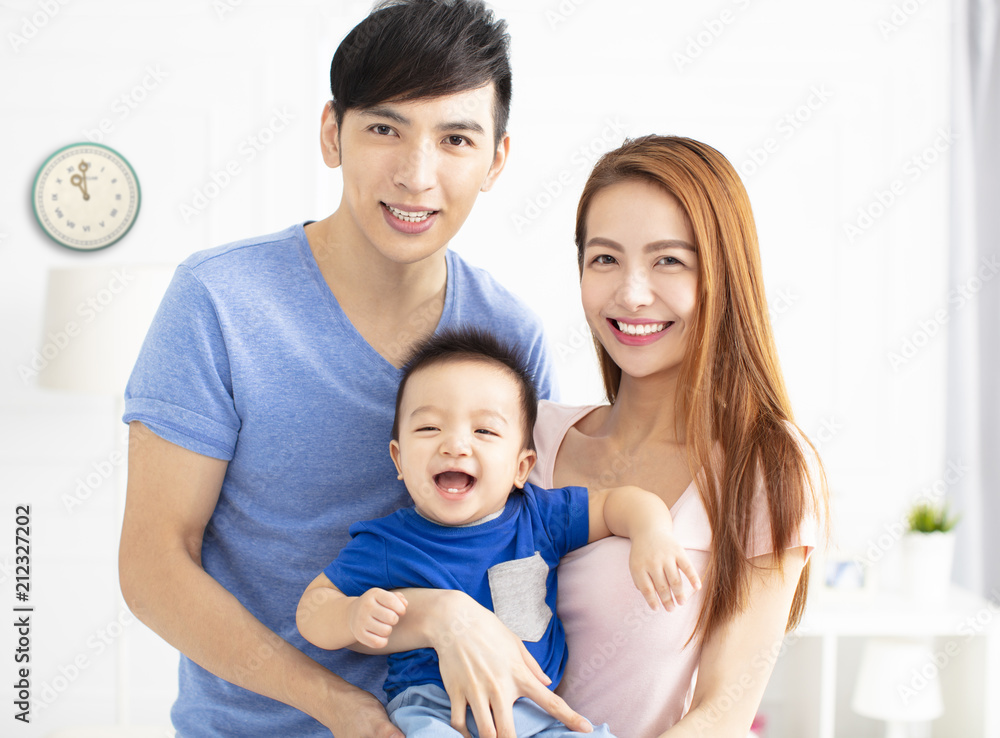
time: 10:59
